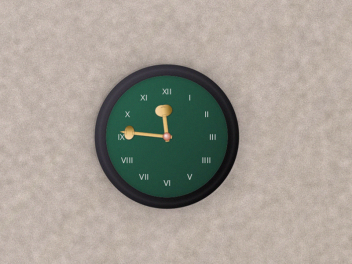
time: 11:46
